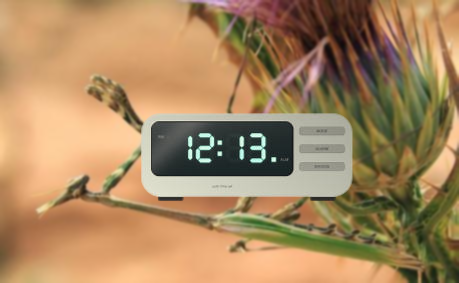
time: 12:13
